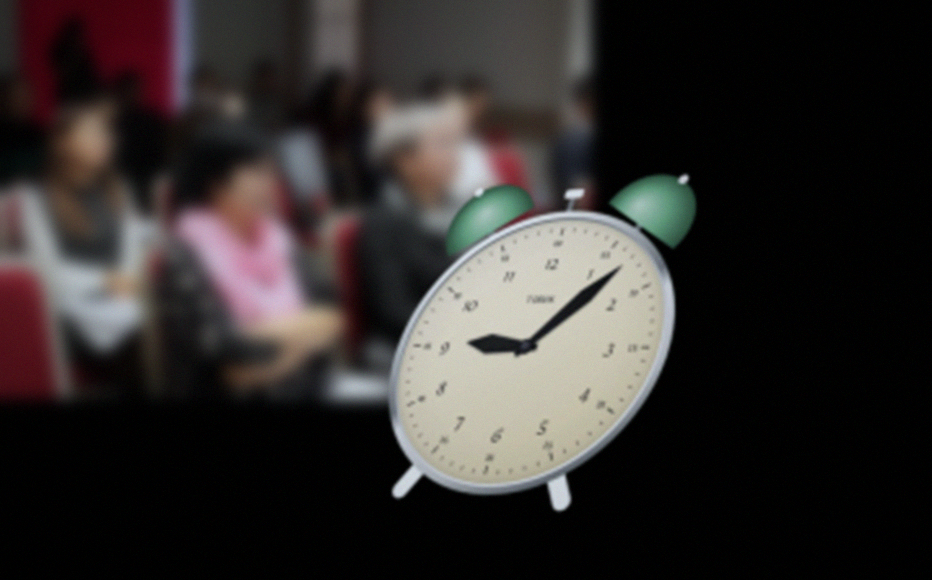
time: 9:07
